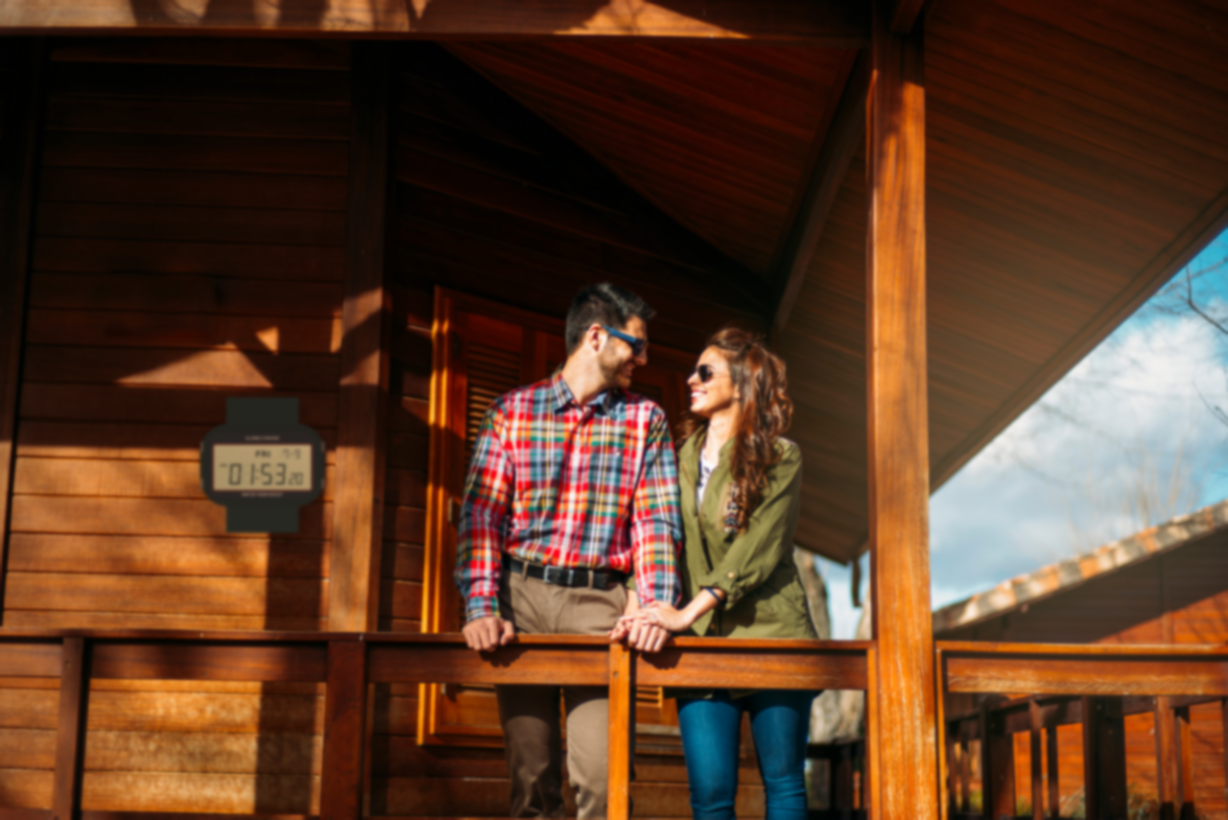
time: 1:53
